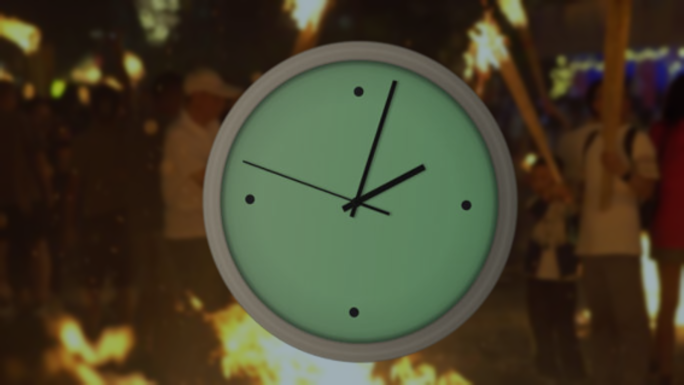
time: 2:02:48
